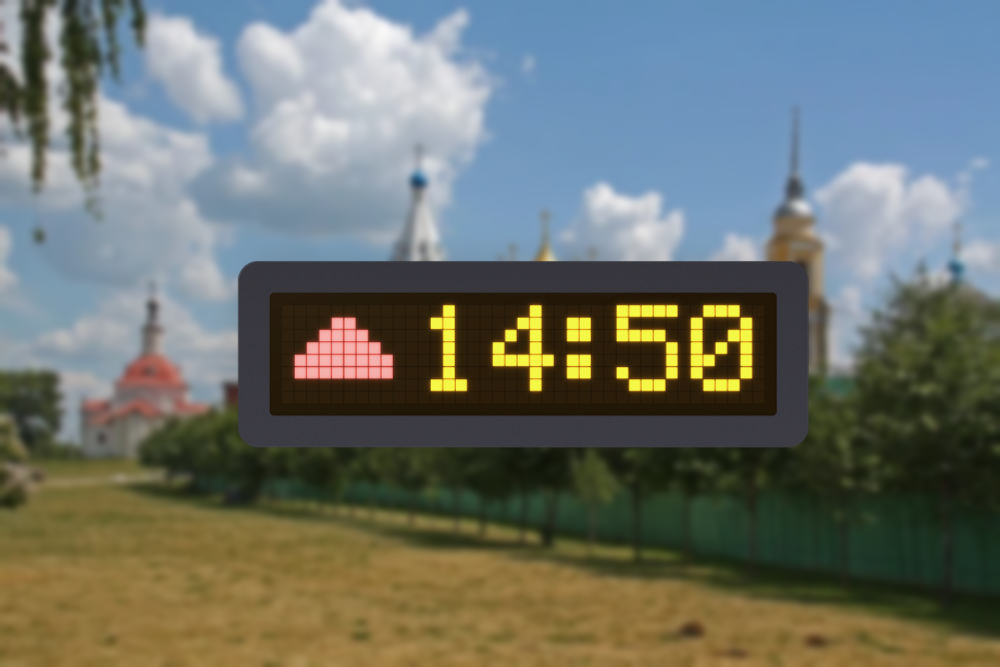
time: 14:50
